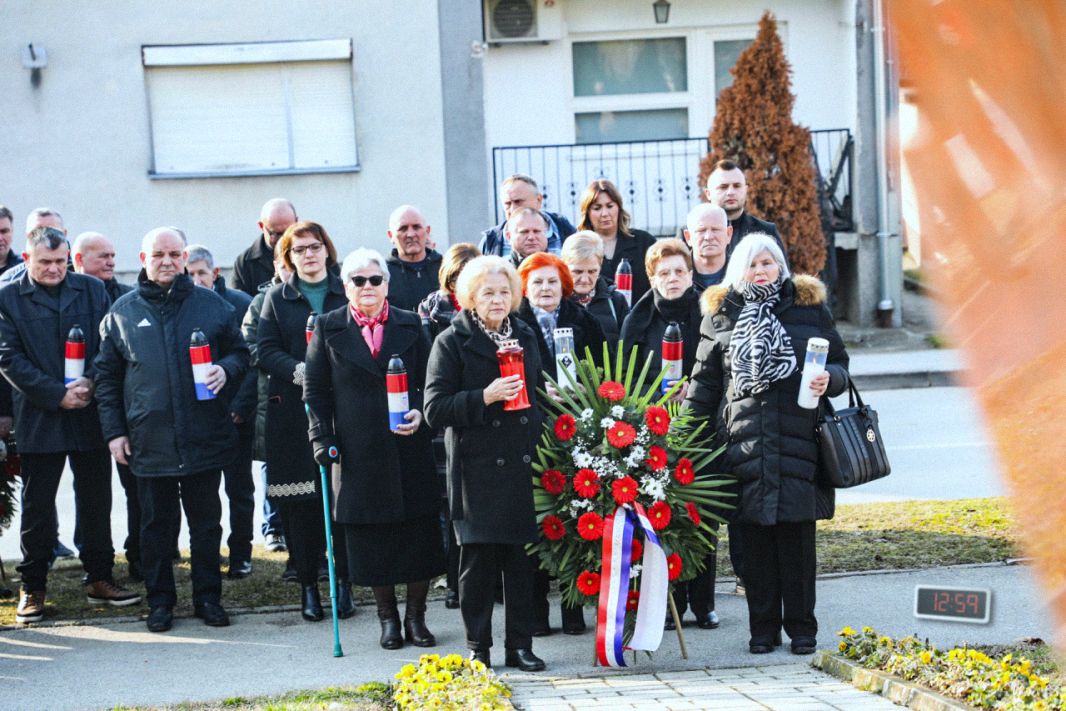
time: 12:59
